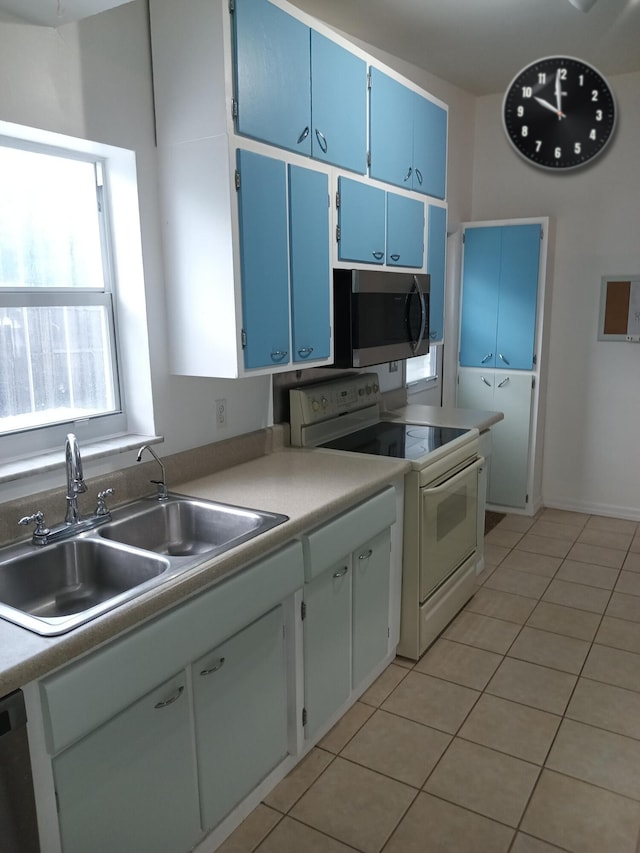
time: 9:59
